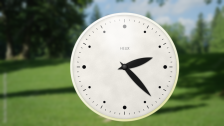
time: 2:23
